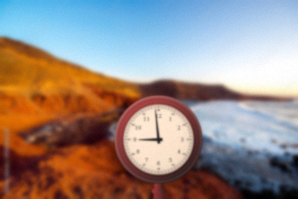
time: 8:59
